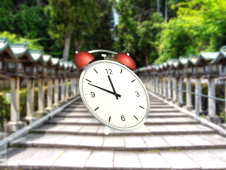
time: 11:49
